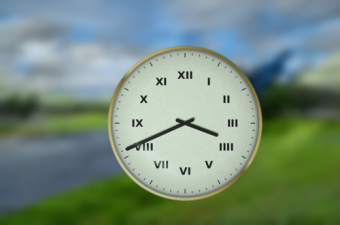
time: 3:41
